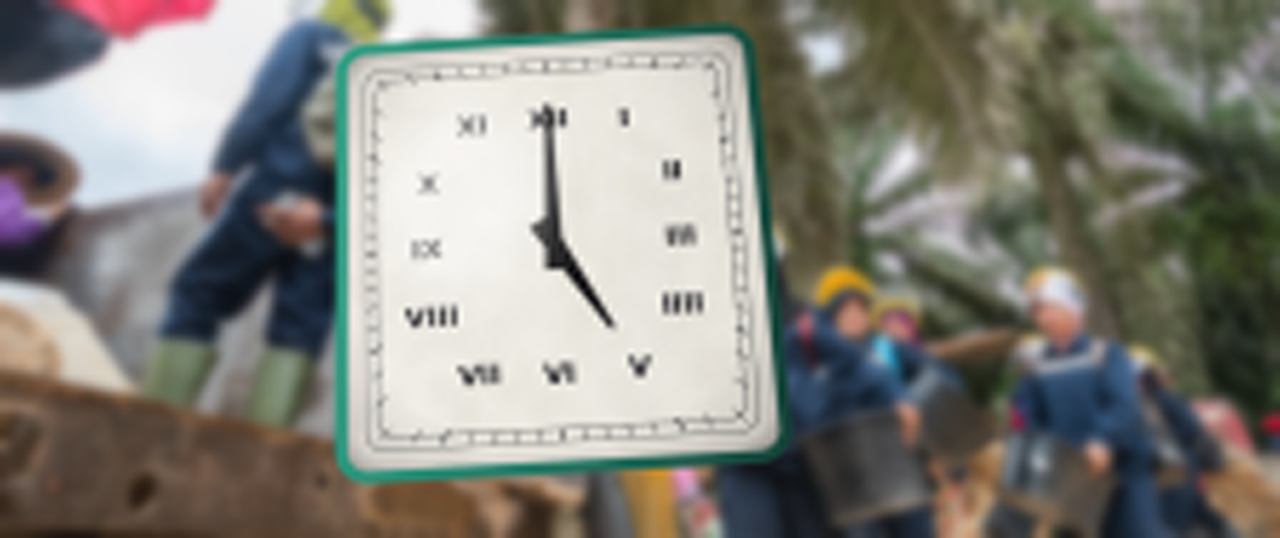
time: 5:00
